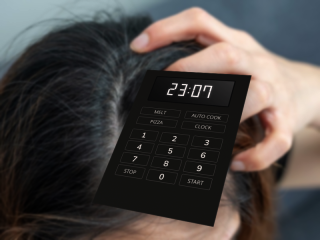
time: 23:07
